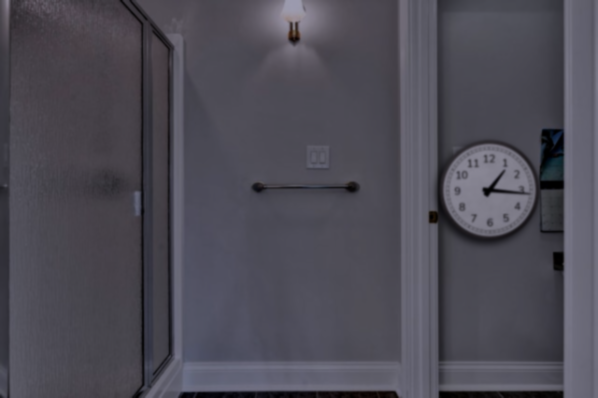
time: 1:16
